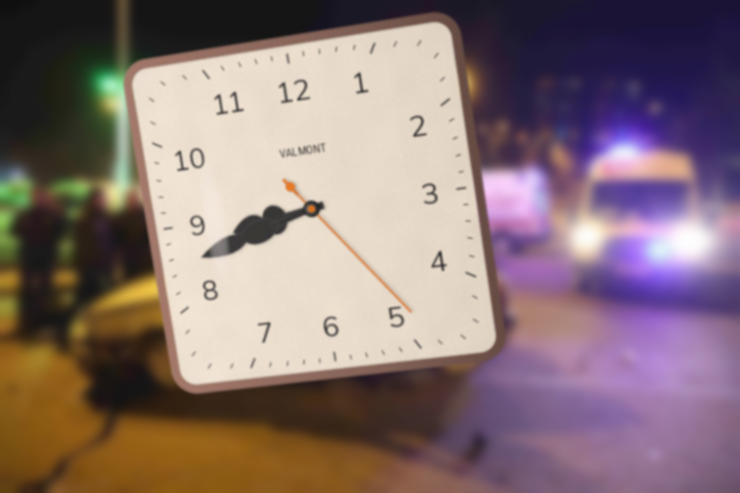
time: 8:42:24
